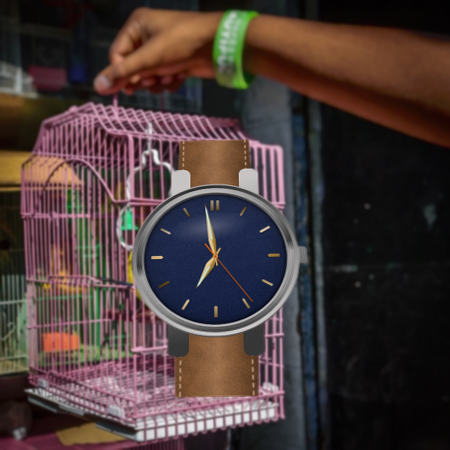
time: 6:58:24
